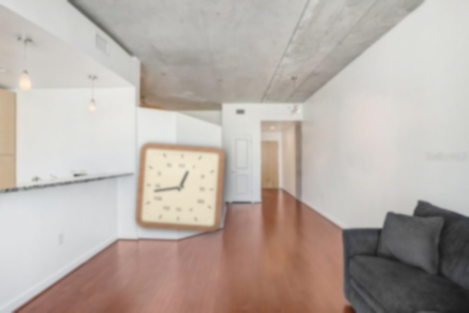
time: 12:43
